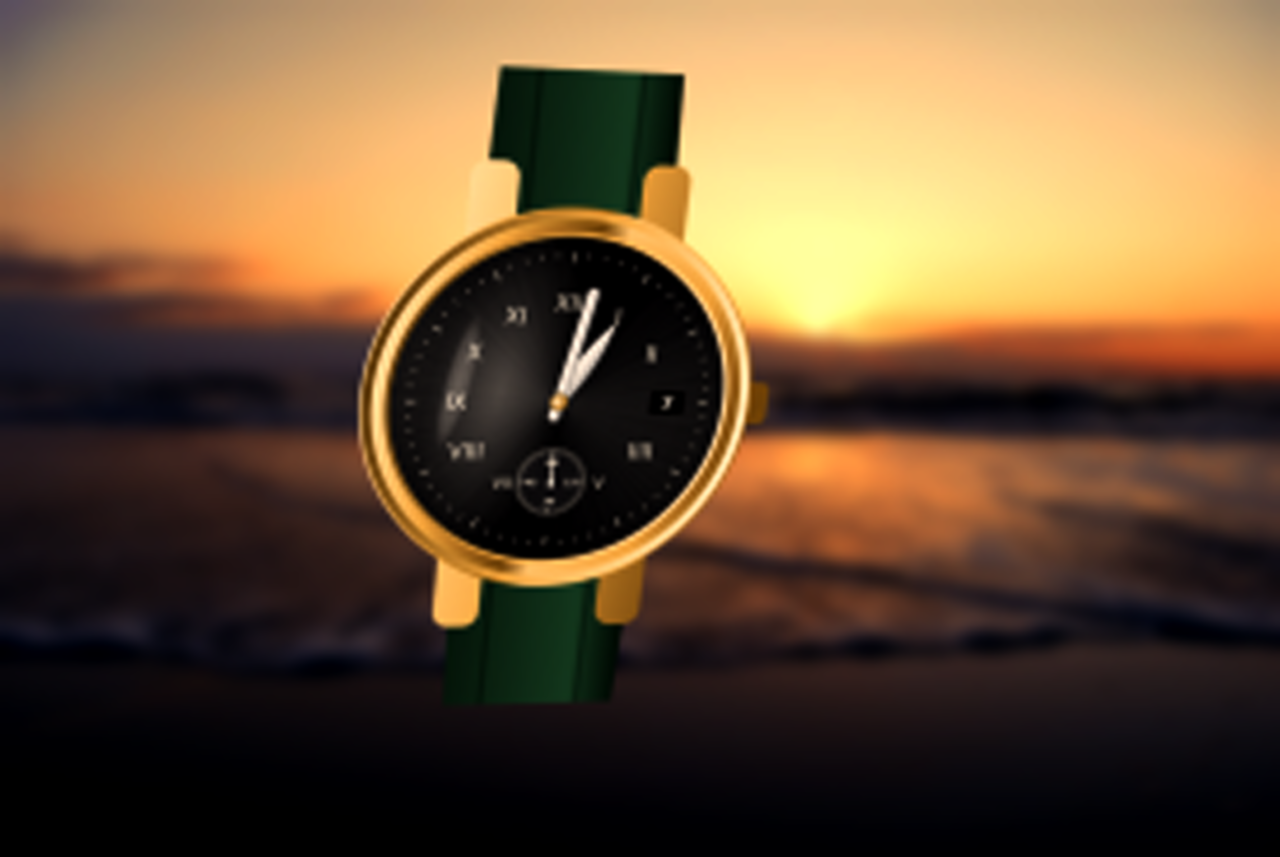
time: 1:02
